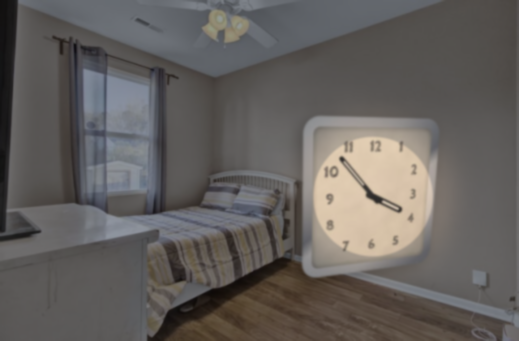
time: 3:53
